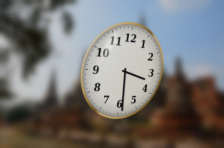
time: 3:29
